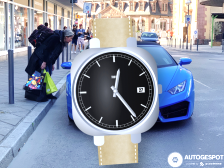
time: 12:24
